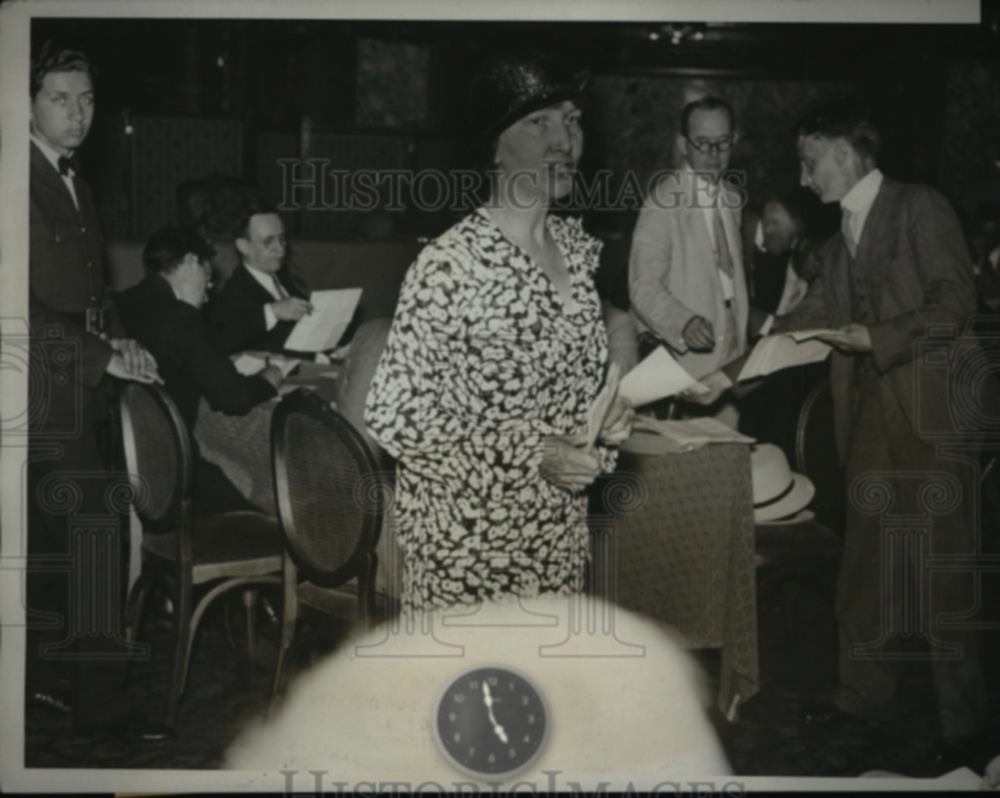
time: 4:58
